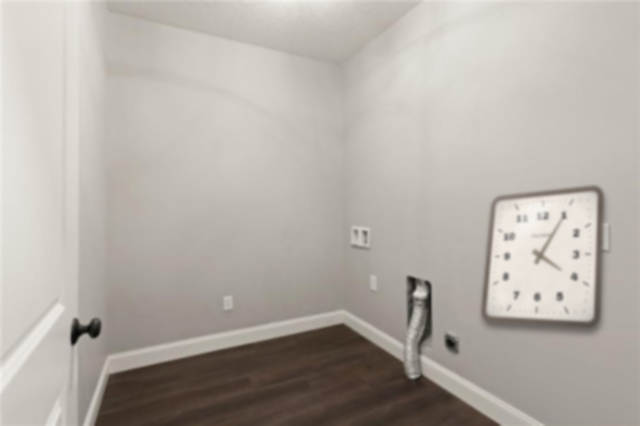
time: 4:05
